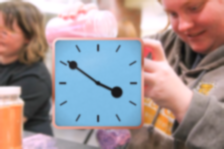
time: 3:51
